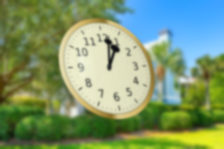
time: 1:02
